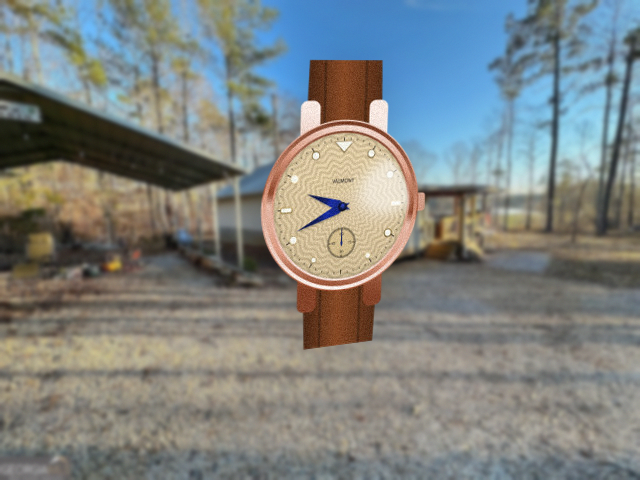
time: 9:41
